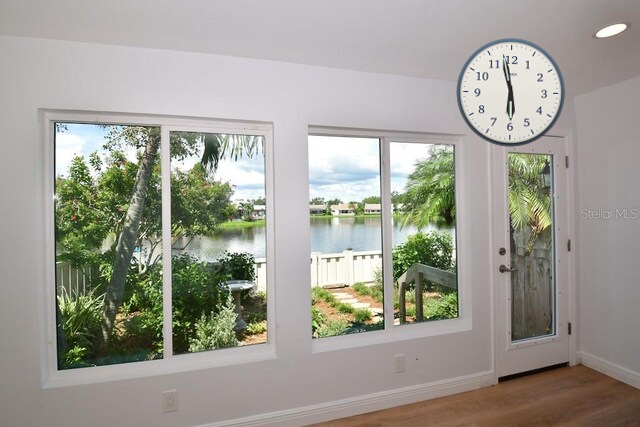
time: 5:58
